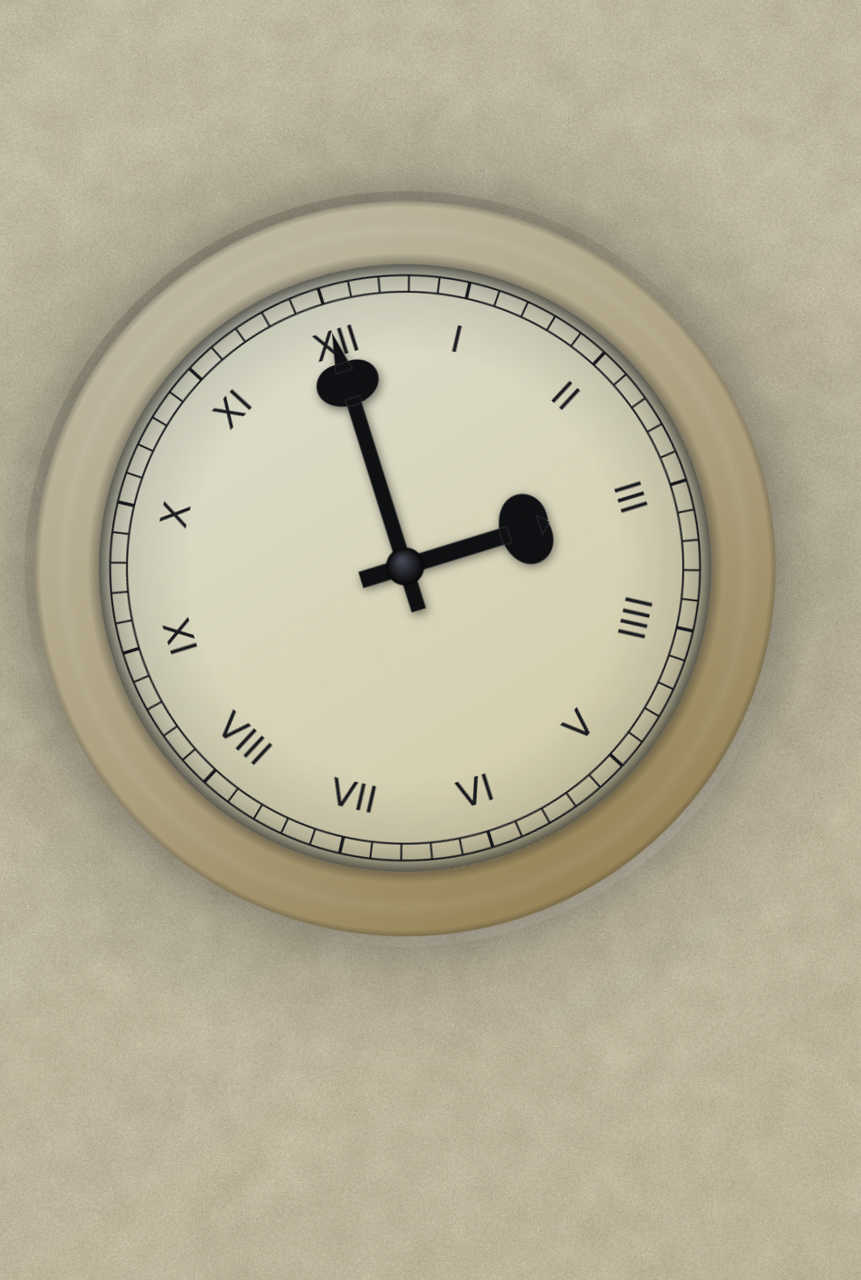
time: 3:00
